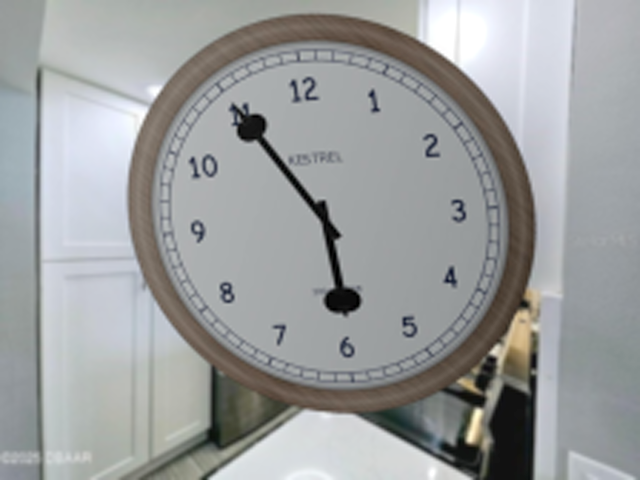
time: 5:55
